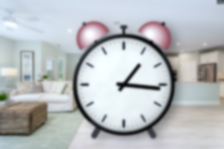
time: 1:16
